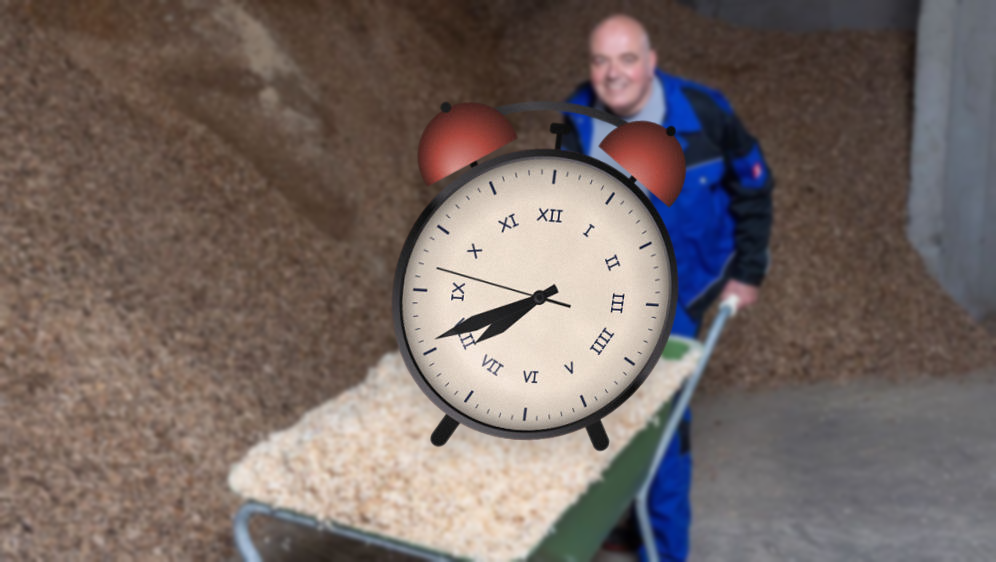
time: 7:40:47
